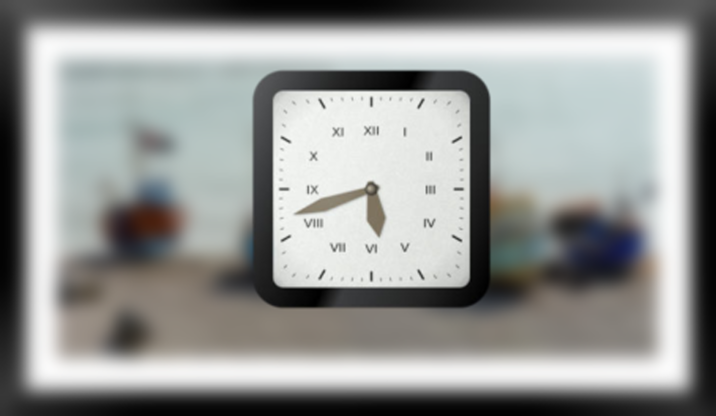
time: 5:42
